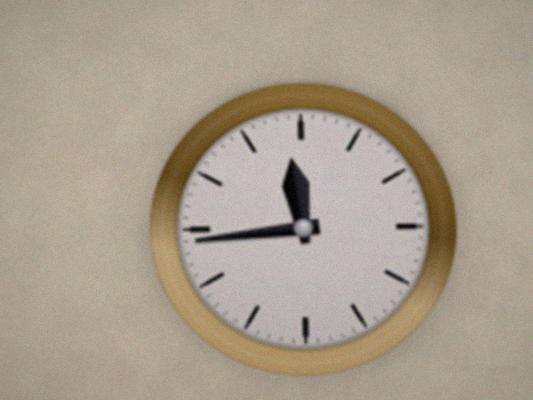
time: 11:44
